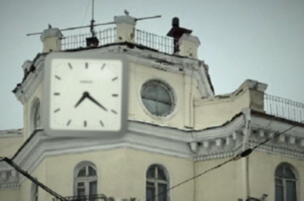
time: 7:21
